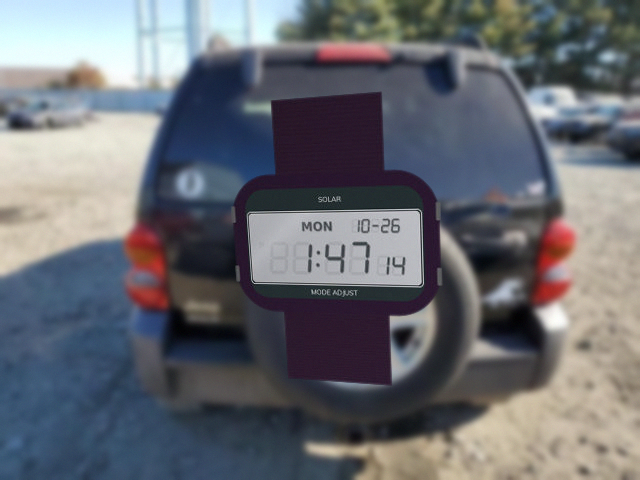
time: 1:47:14
